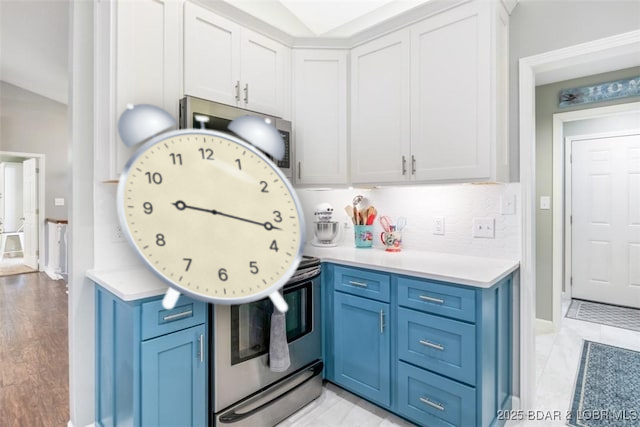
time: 9:17
